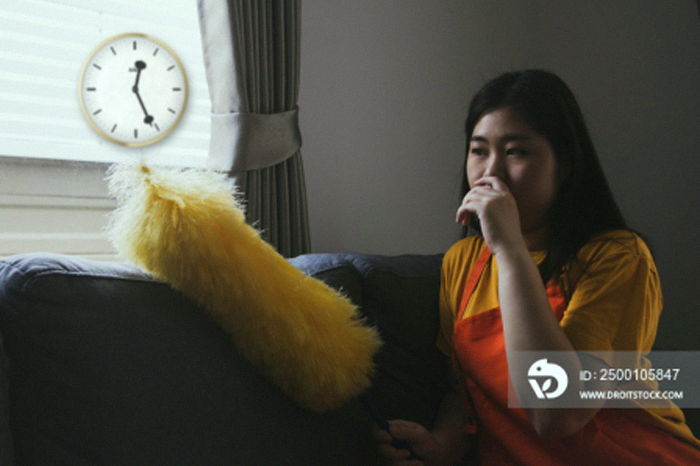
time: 12:26
